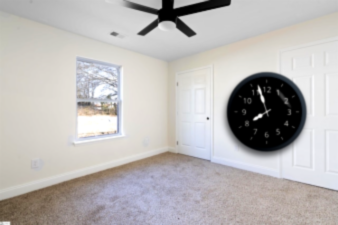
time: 7:57
